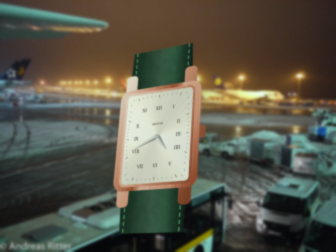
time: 4:41
